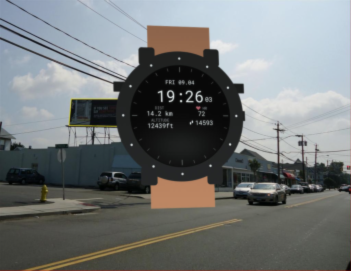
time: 19:26
